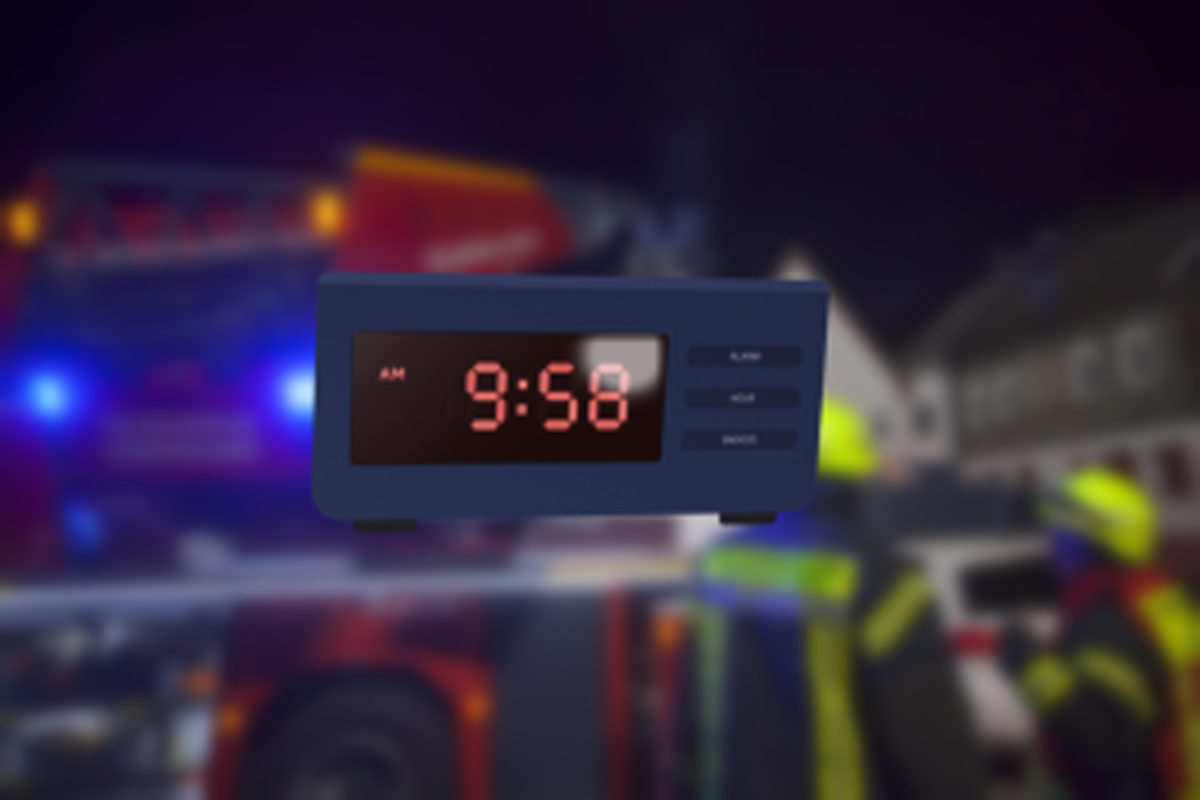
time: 9:58
